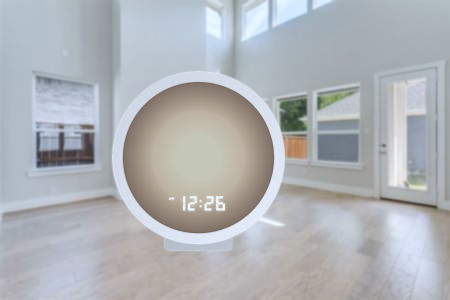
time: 12:26
